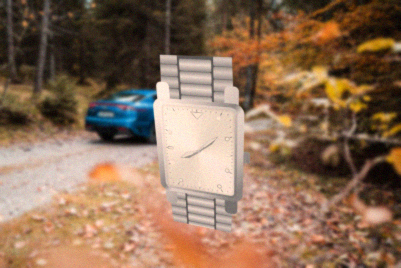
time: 8:08
